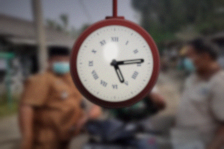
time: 5:14
